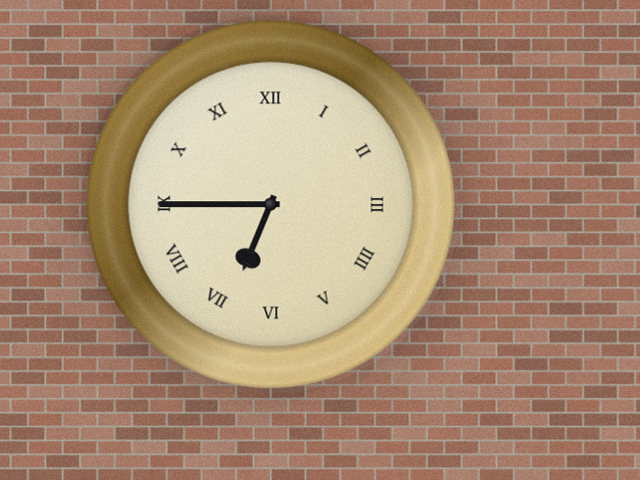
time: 6:45
